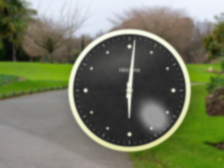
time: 6:01
